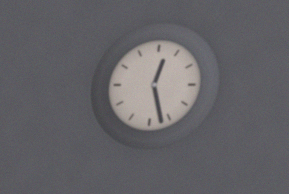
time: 12:27
